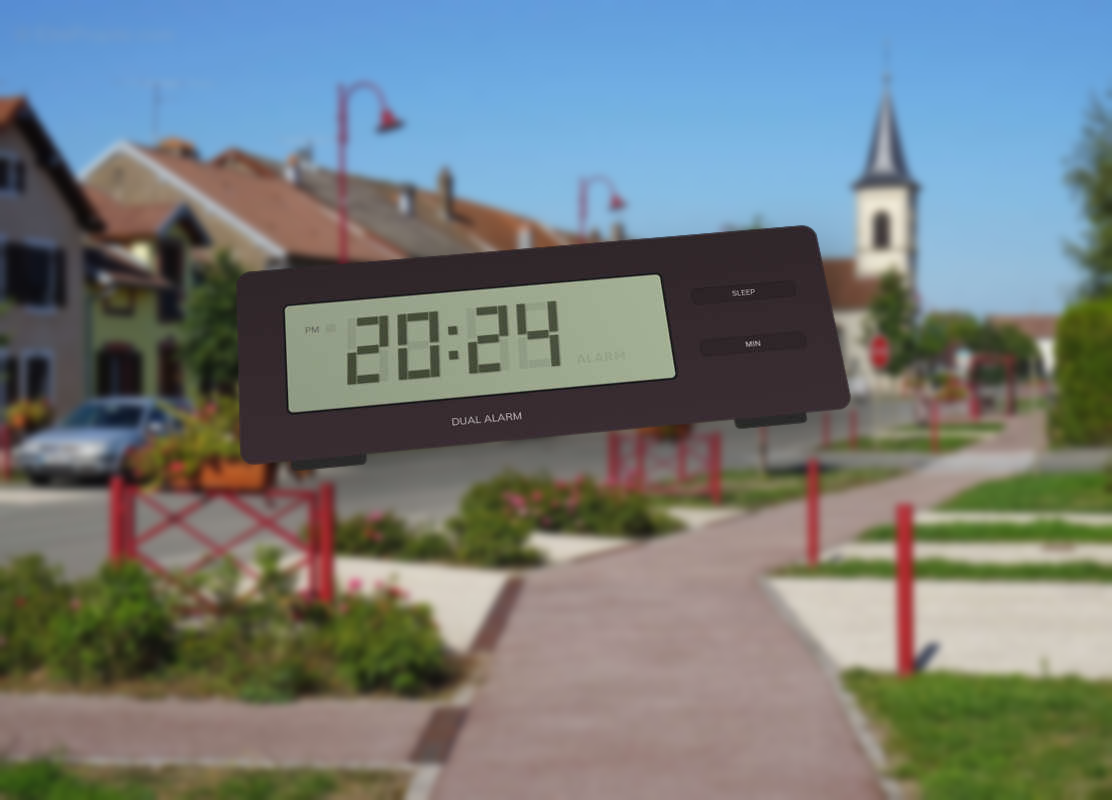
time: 20:24
